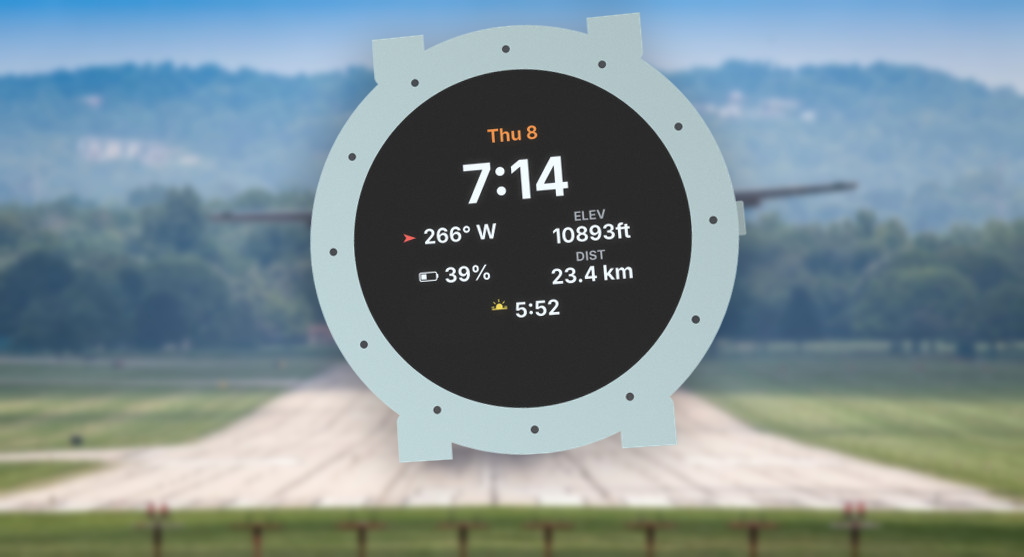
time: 7:14
